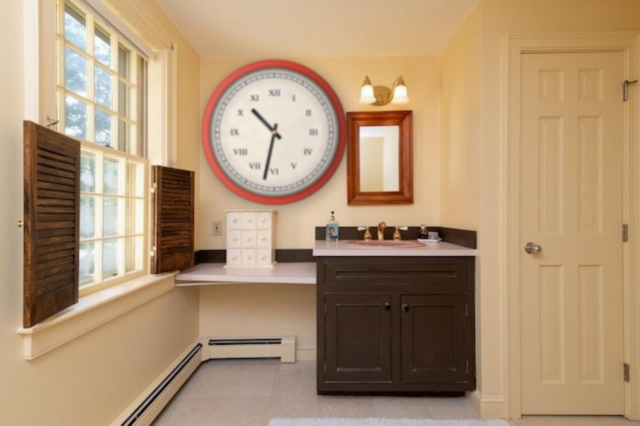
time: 10:32
